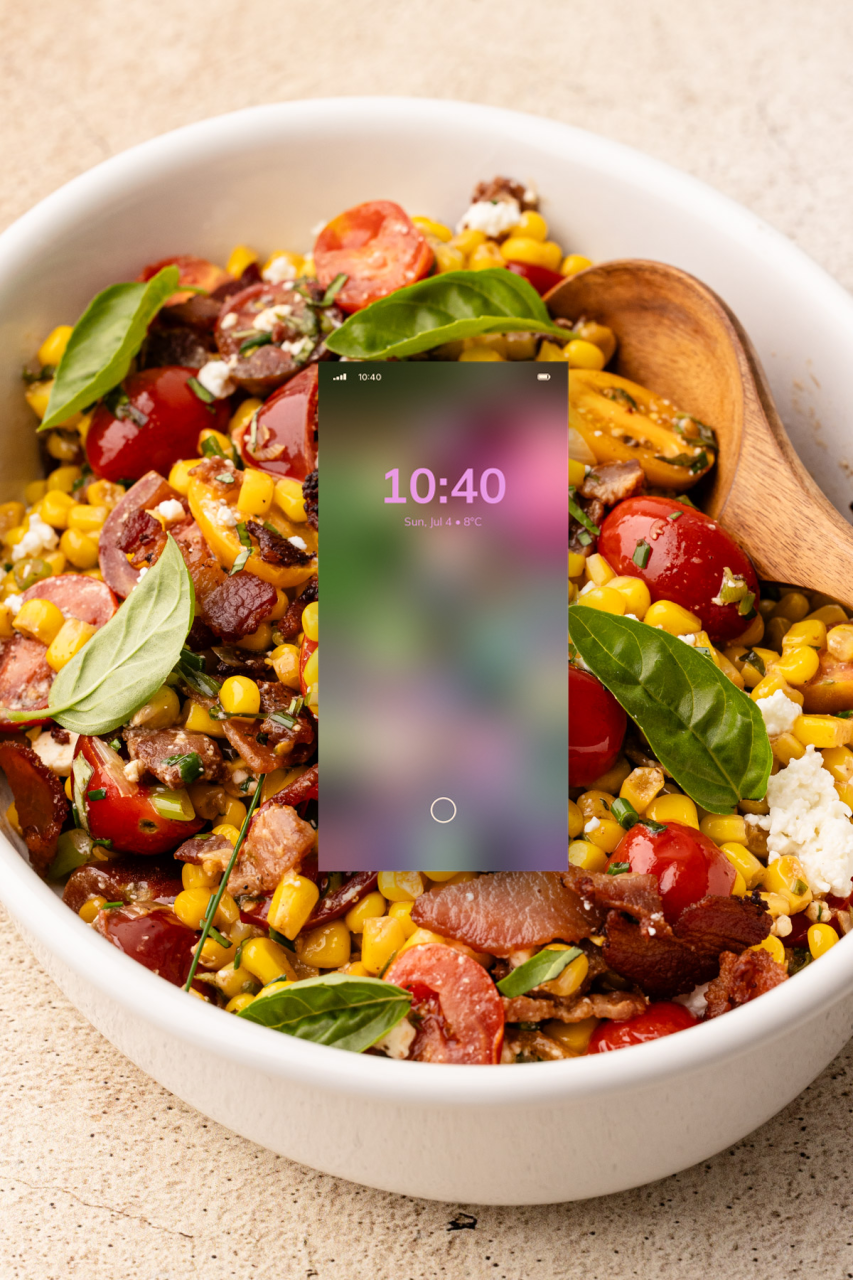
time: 10:40
